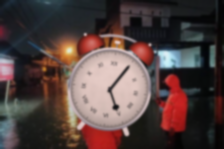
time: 5:05
